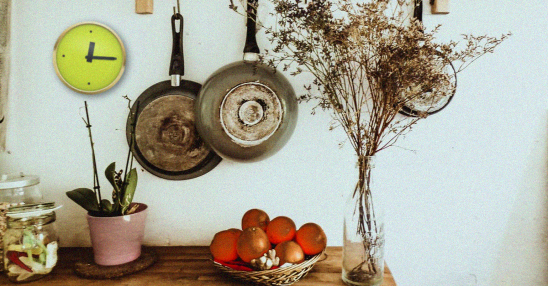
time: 12:15
